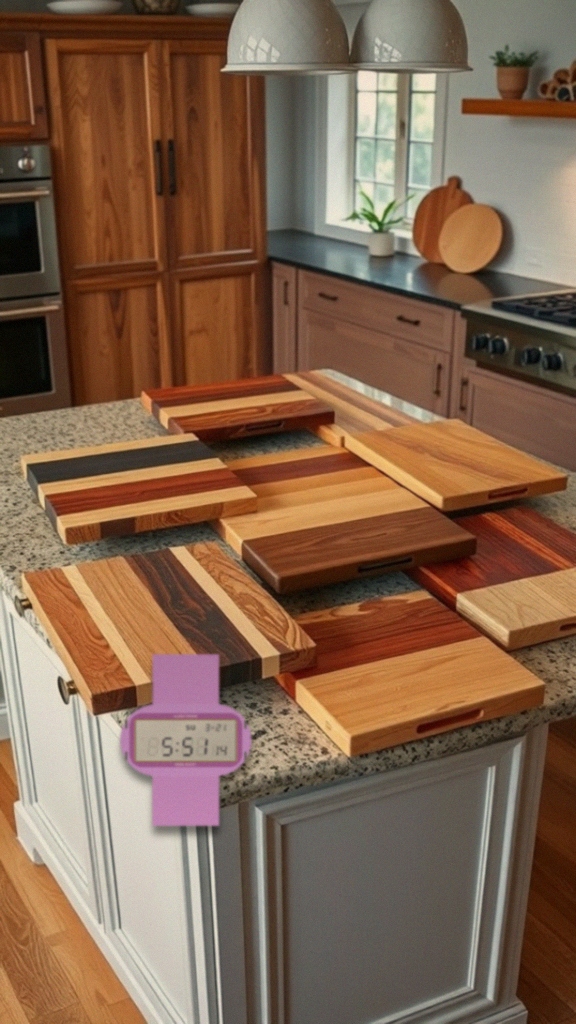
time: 5:51:14
